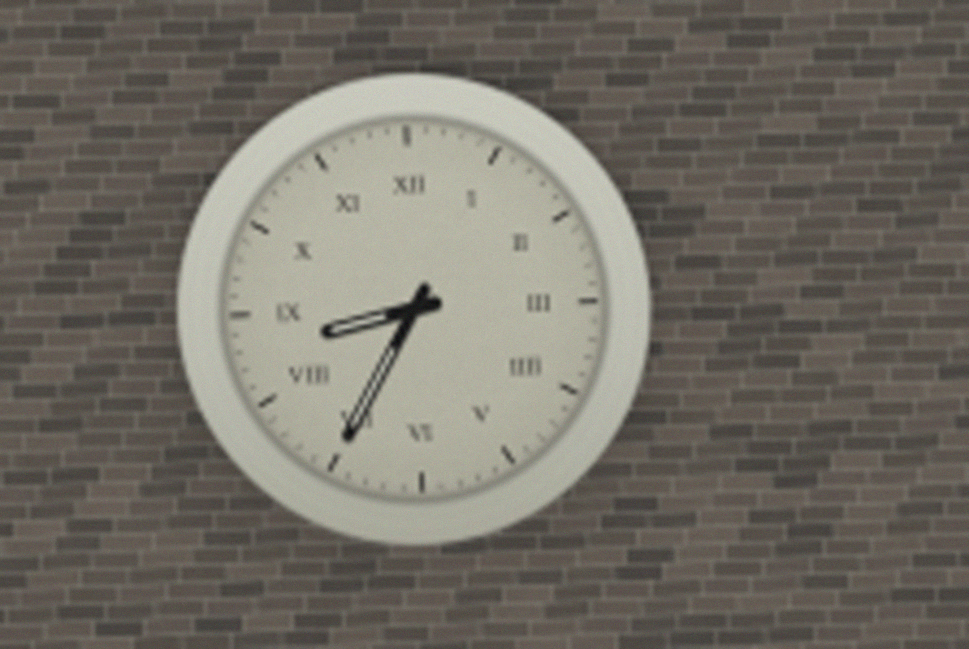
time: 8:35
